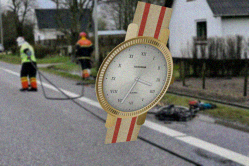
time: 3:34
